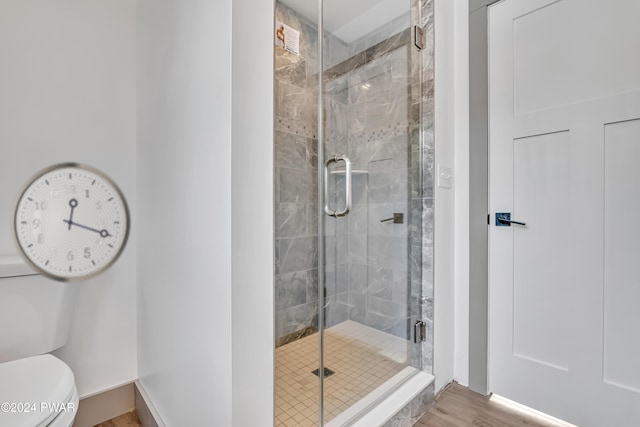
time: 12:18
